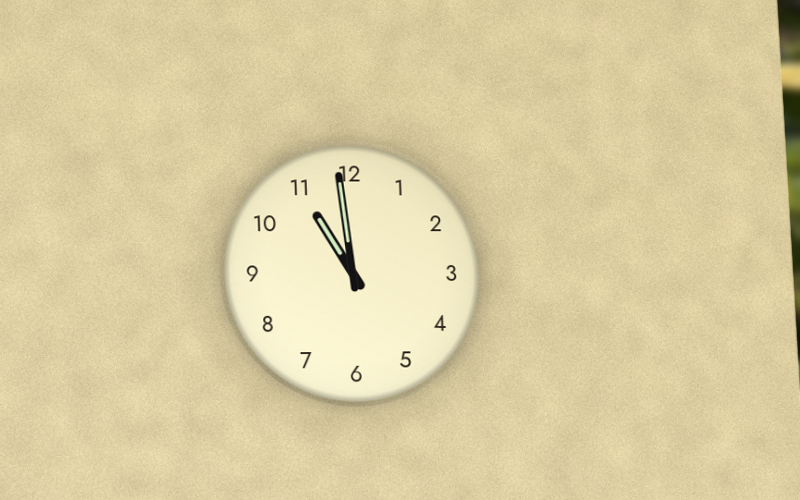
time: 10:59
